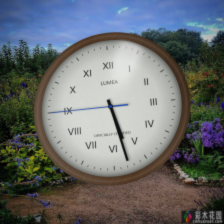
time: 5:27:45
